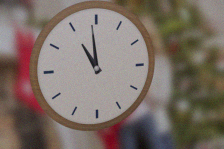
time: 10:59
